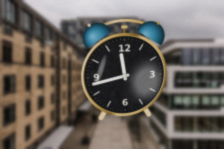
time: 11:43
